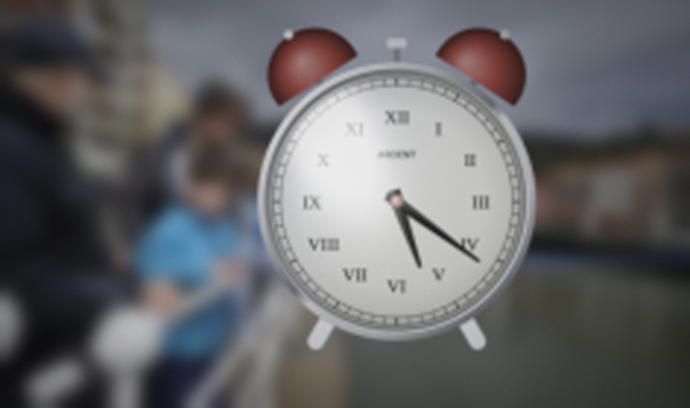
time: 5:21
